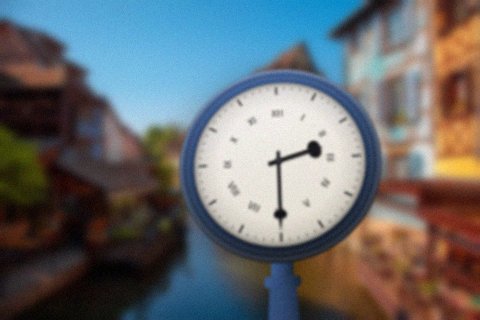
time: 2:30
